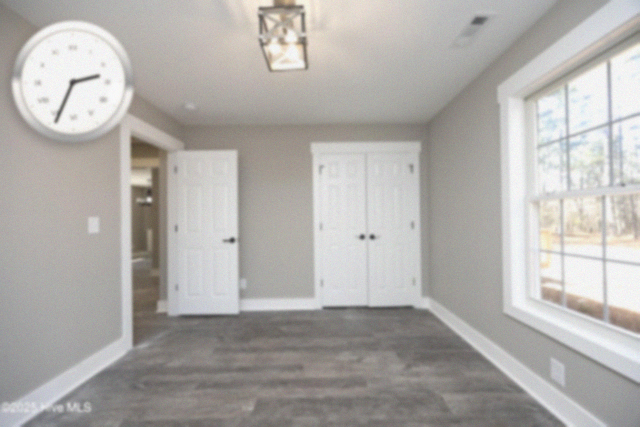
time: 2:34
